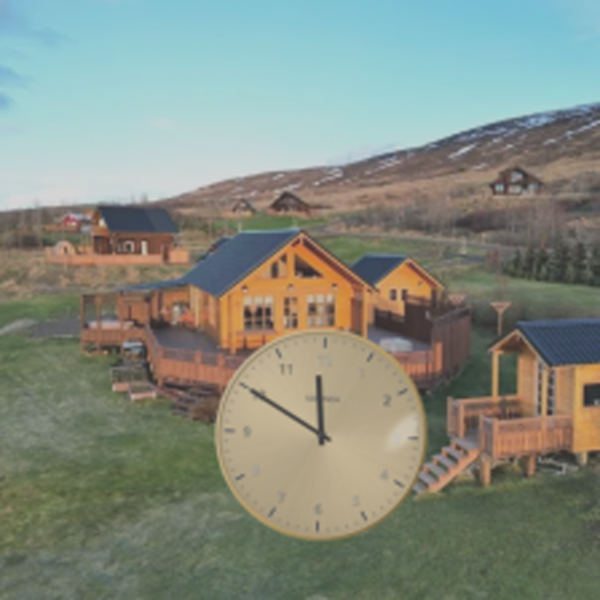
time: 11:50
